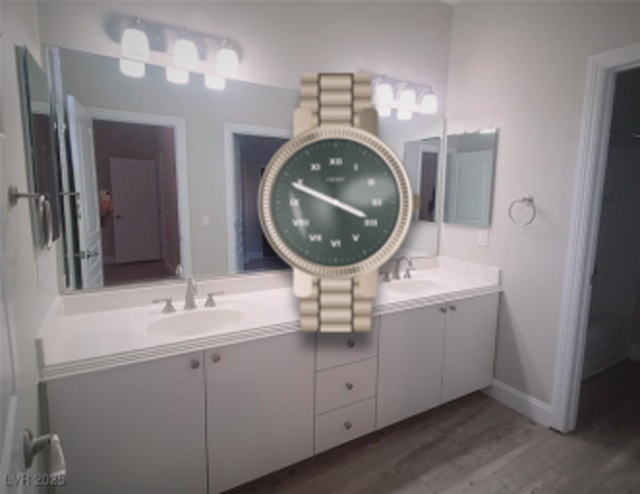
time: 3:49
